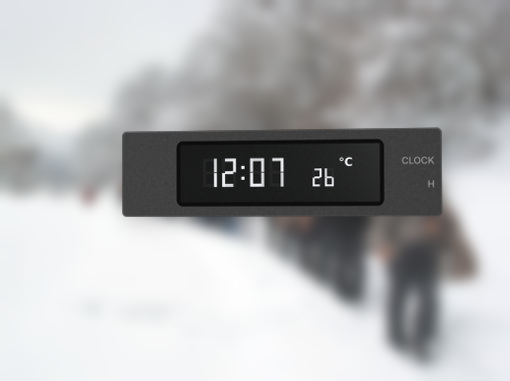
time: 12:07
